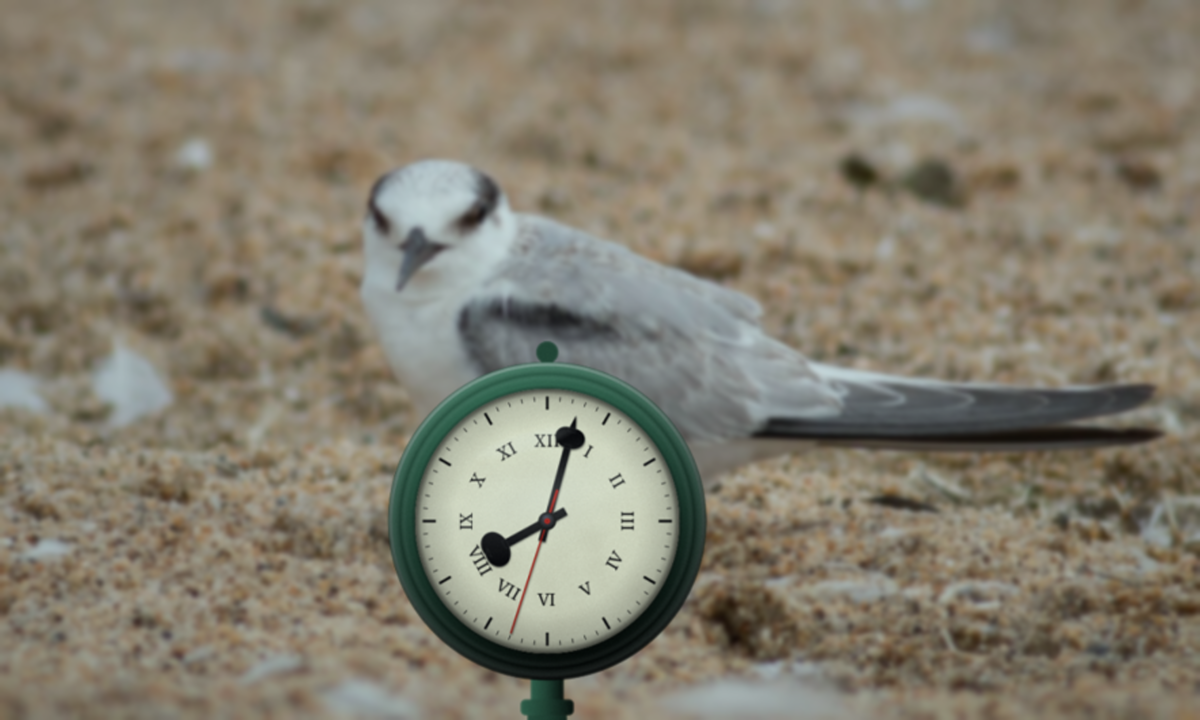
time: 8:02:33
